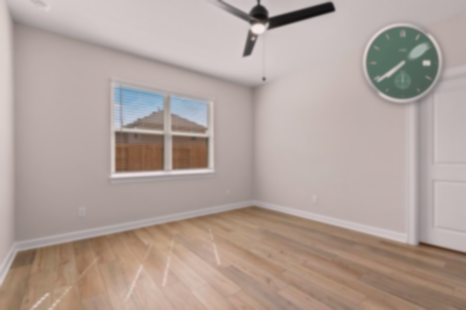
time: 7:39
